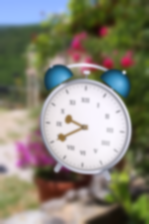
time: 9:40
